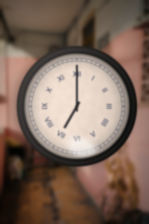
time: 7:00
